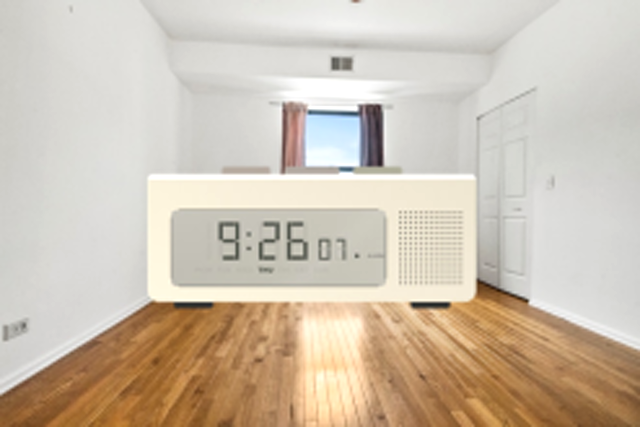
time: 9:26:07
